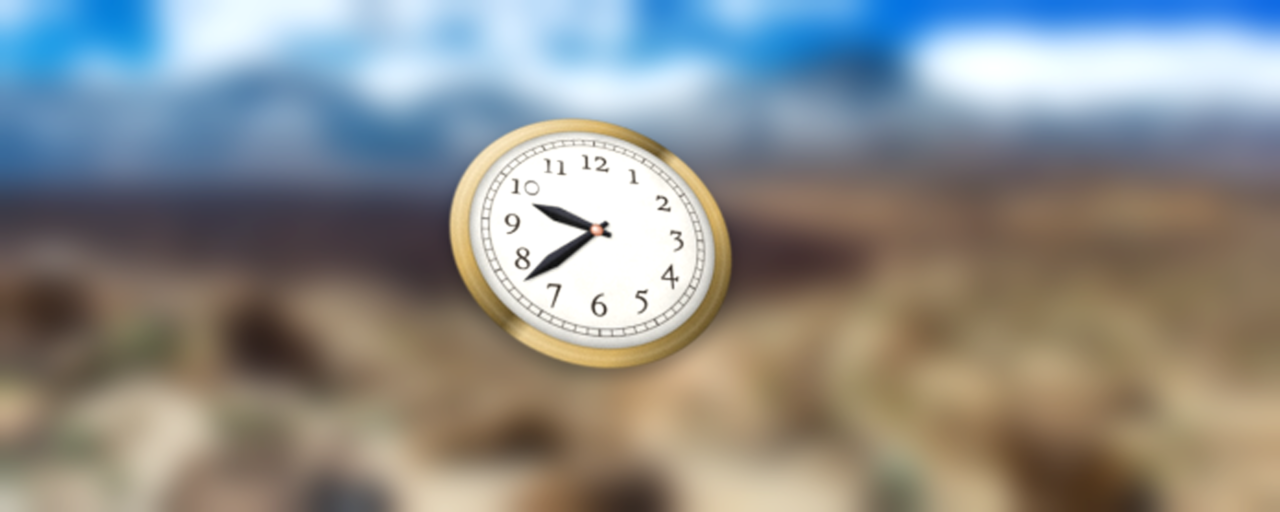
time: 9:38
